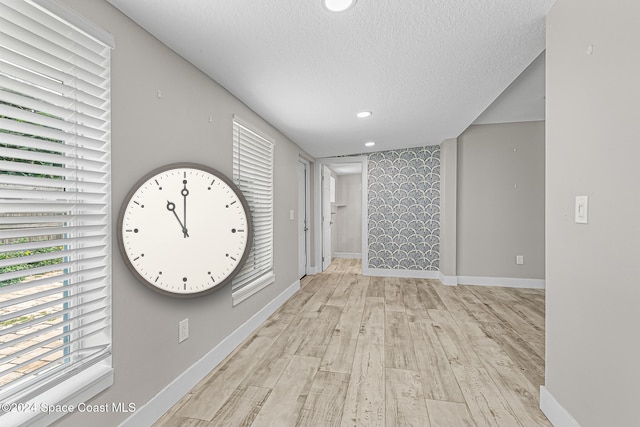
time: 11:00
